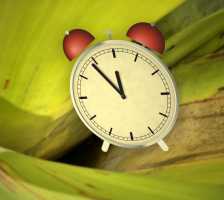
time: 11:54
